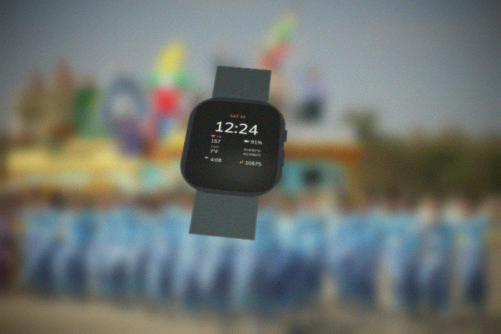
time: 12:24
